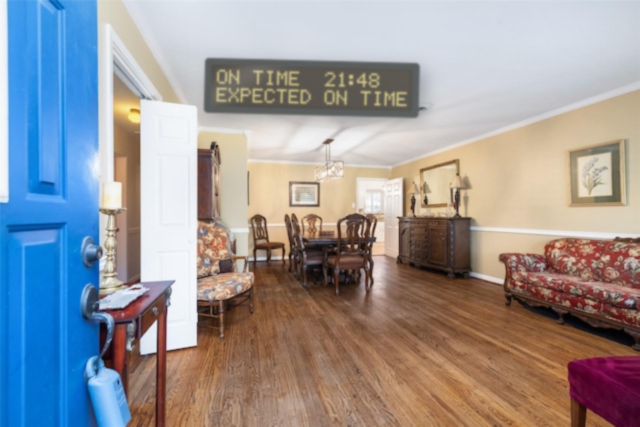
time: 21:48
